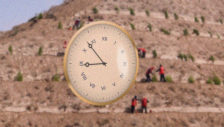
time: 8:53
